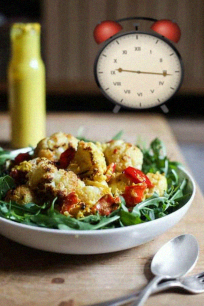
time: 9:16
